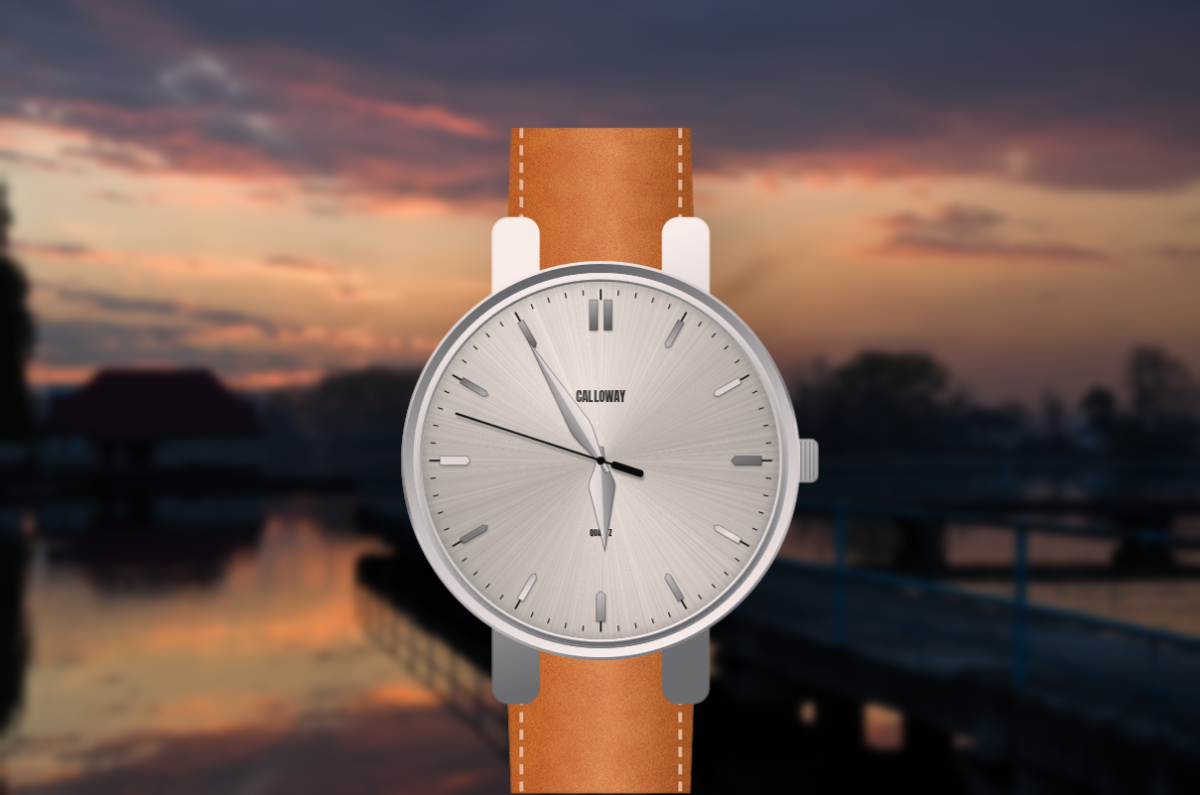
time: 5:54:48
